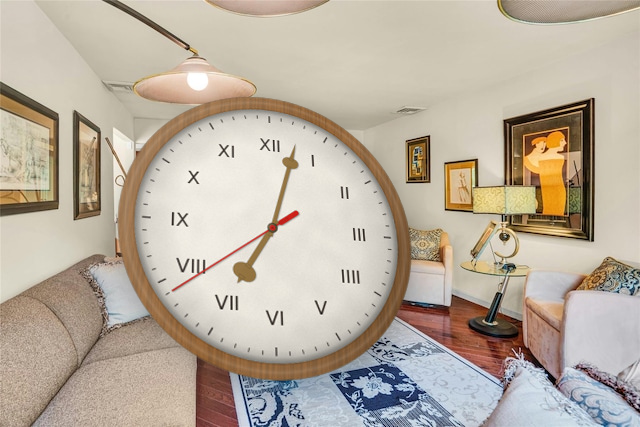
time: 7:02:39
